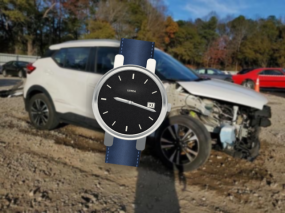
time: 9:17
